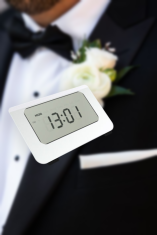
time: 13:01
